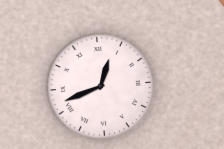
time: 12:42
